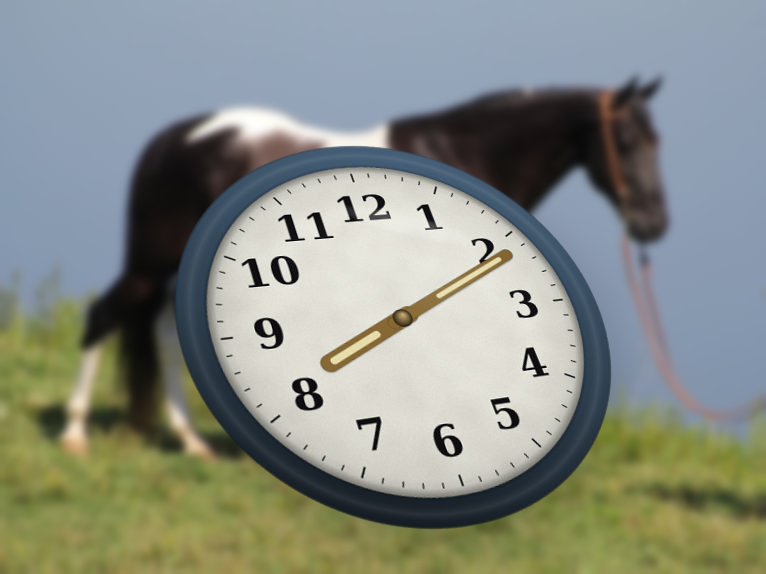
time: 8:11
